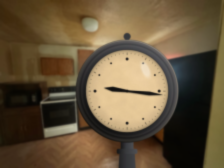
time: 9:16
